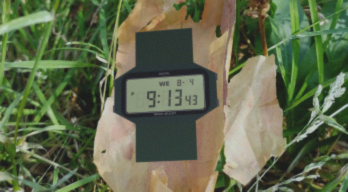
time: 9:13:43
